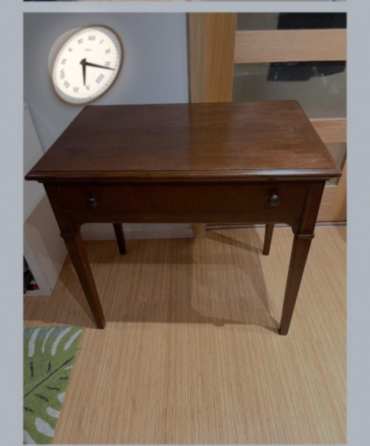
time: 5:16
